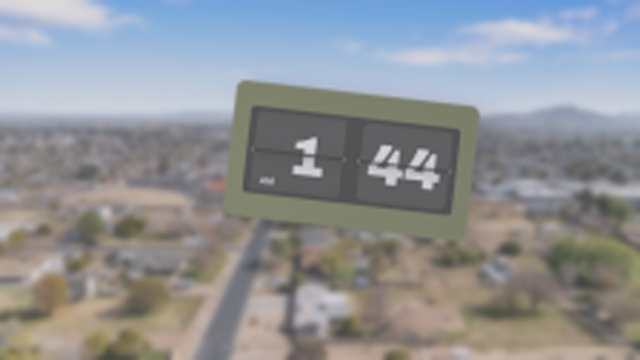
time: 1:44
